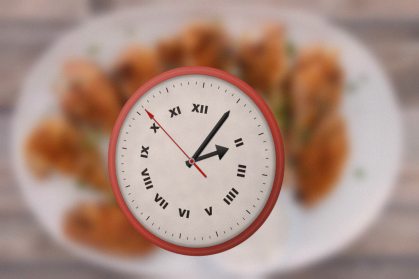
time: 2:04:51
